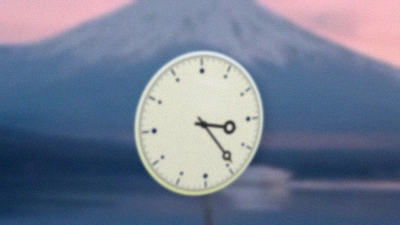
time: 3:24
